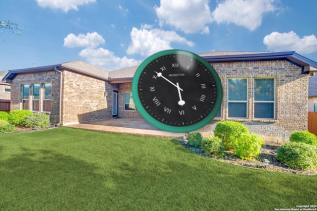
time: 5:52
